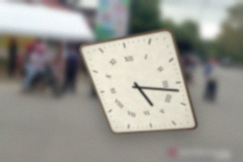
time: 5:17
